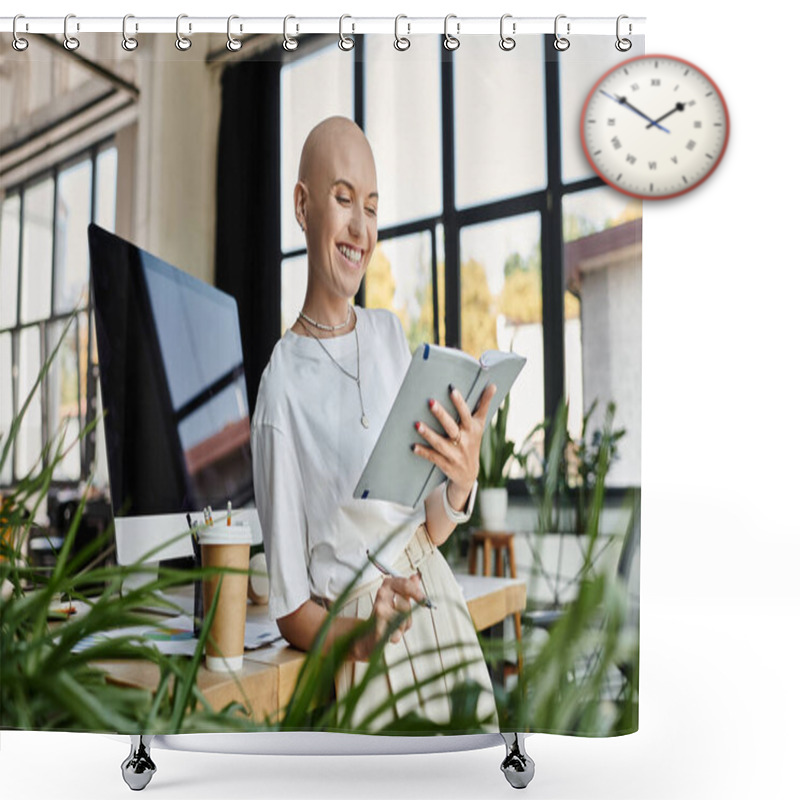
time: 1:50:50
